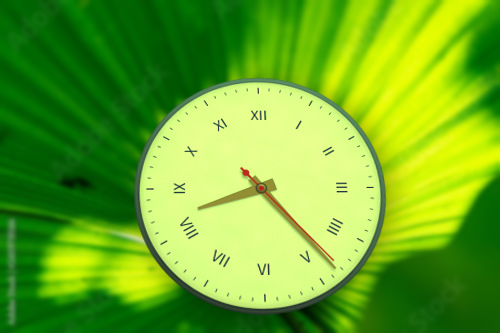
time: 8:23:23
